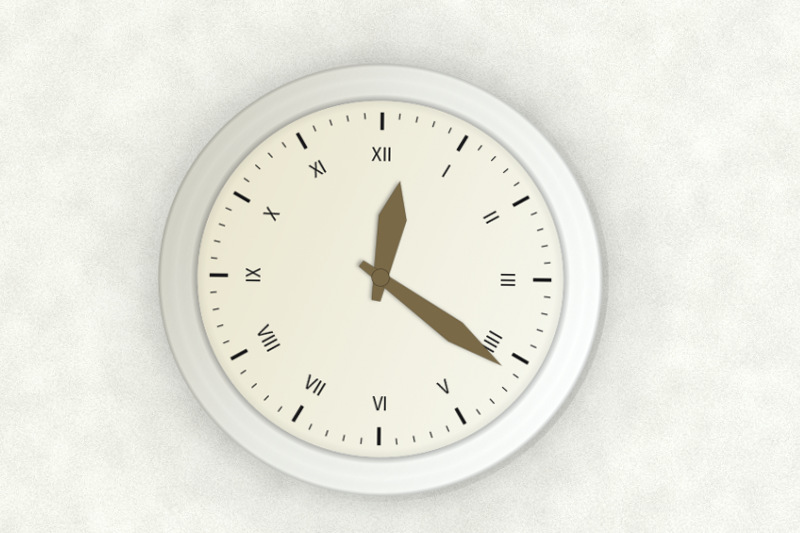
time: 12:21
